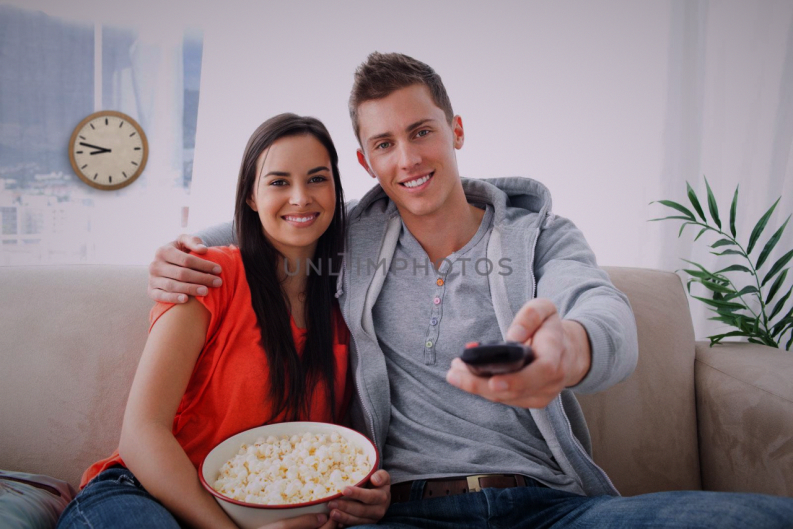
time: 8:48
